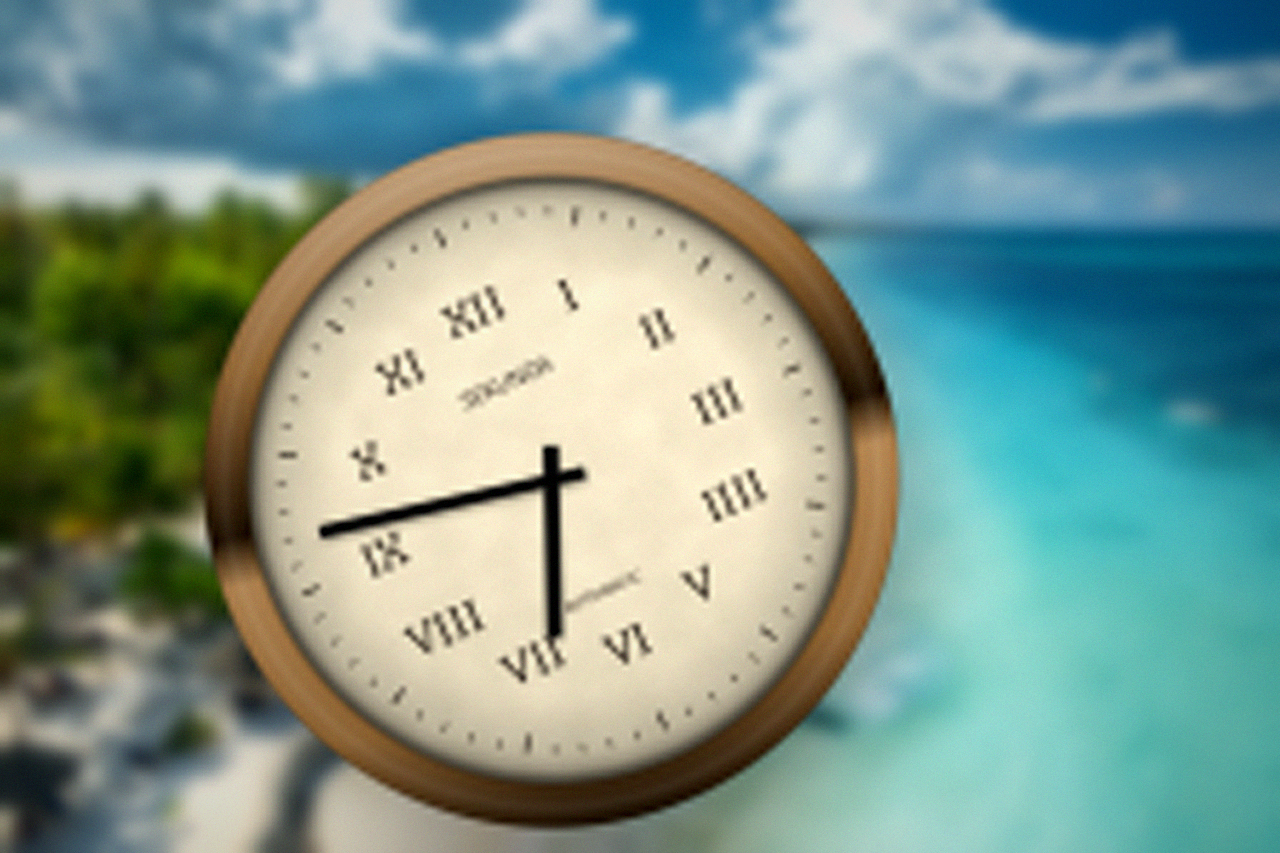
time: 6:47
